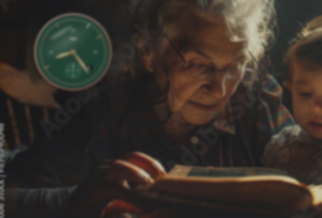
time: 8:24
